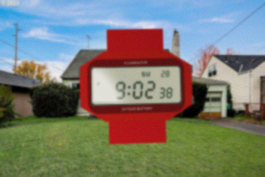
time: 9:02:38
